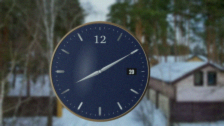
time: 8:10
